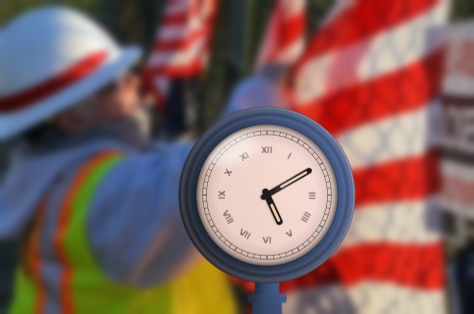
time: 5:10
